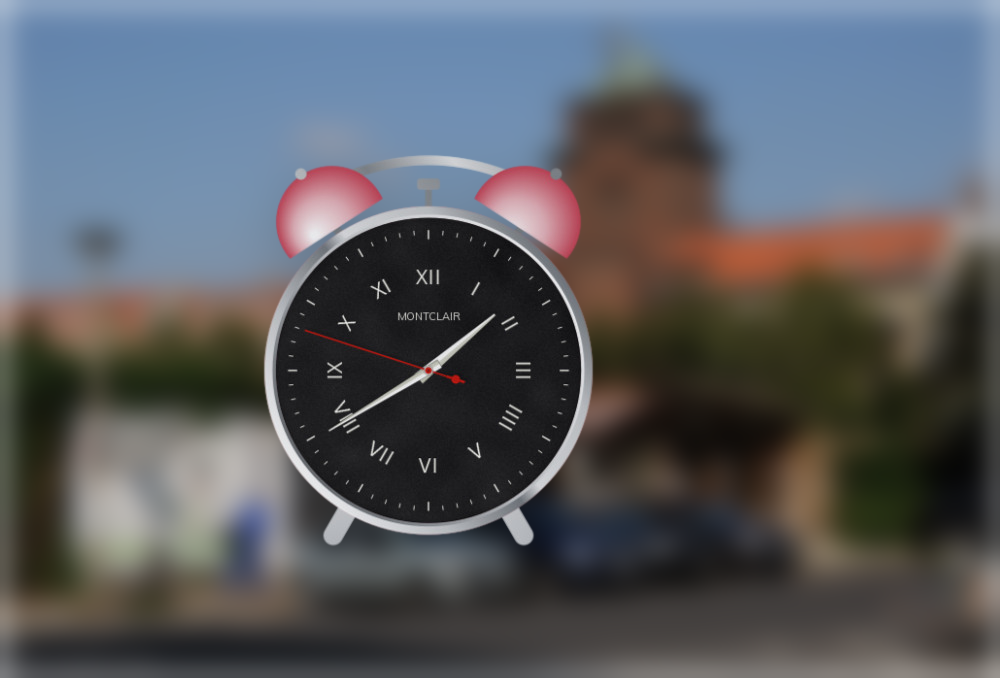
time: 1:39:48
